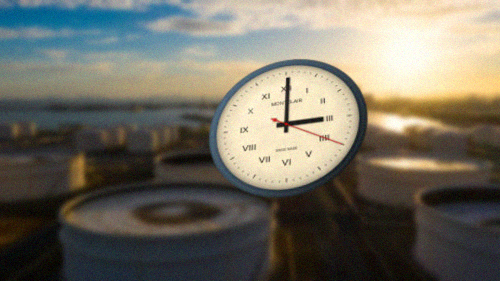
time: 3:00:20
